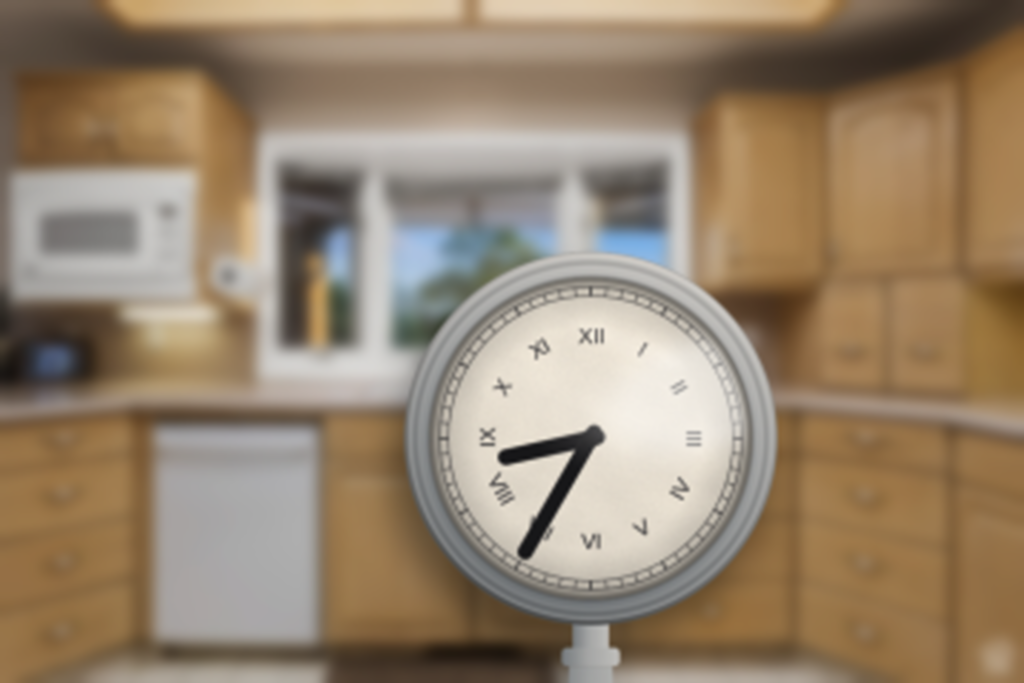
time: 8:35
